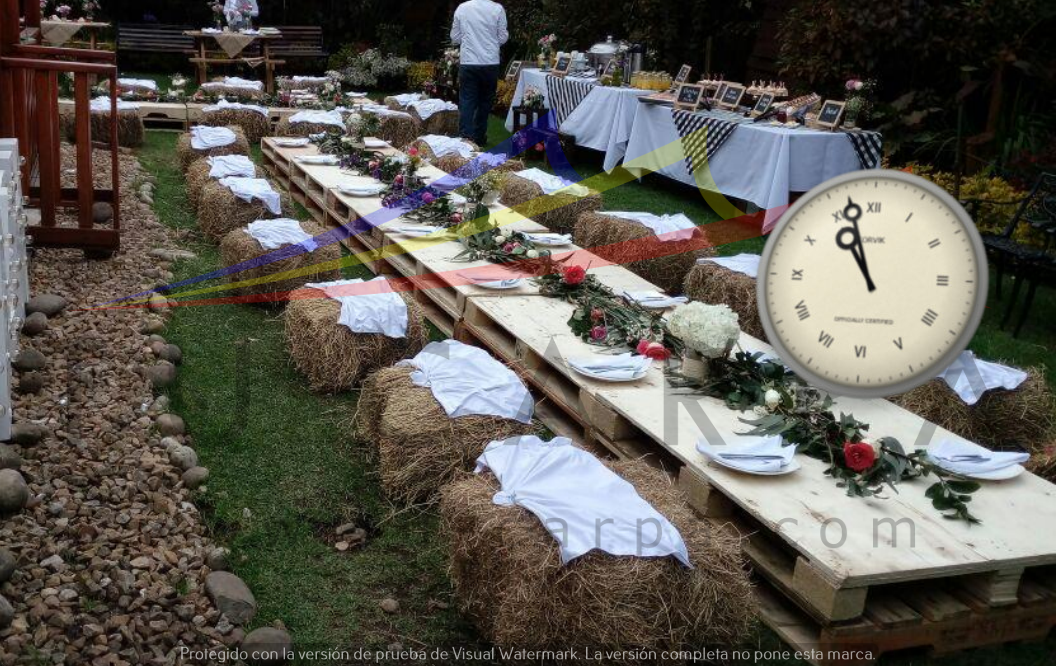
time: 10:57
